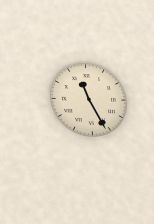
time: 11:26
